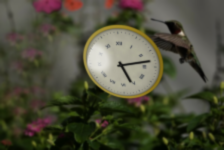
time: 5:13
